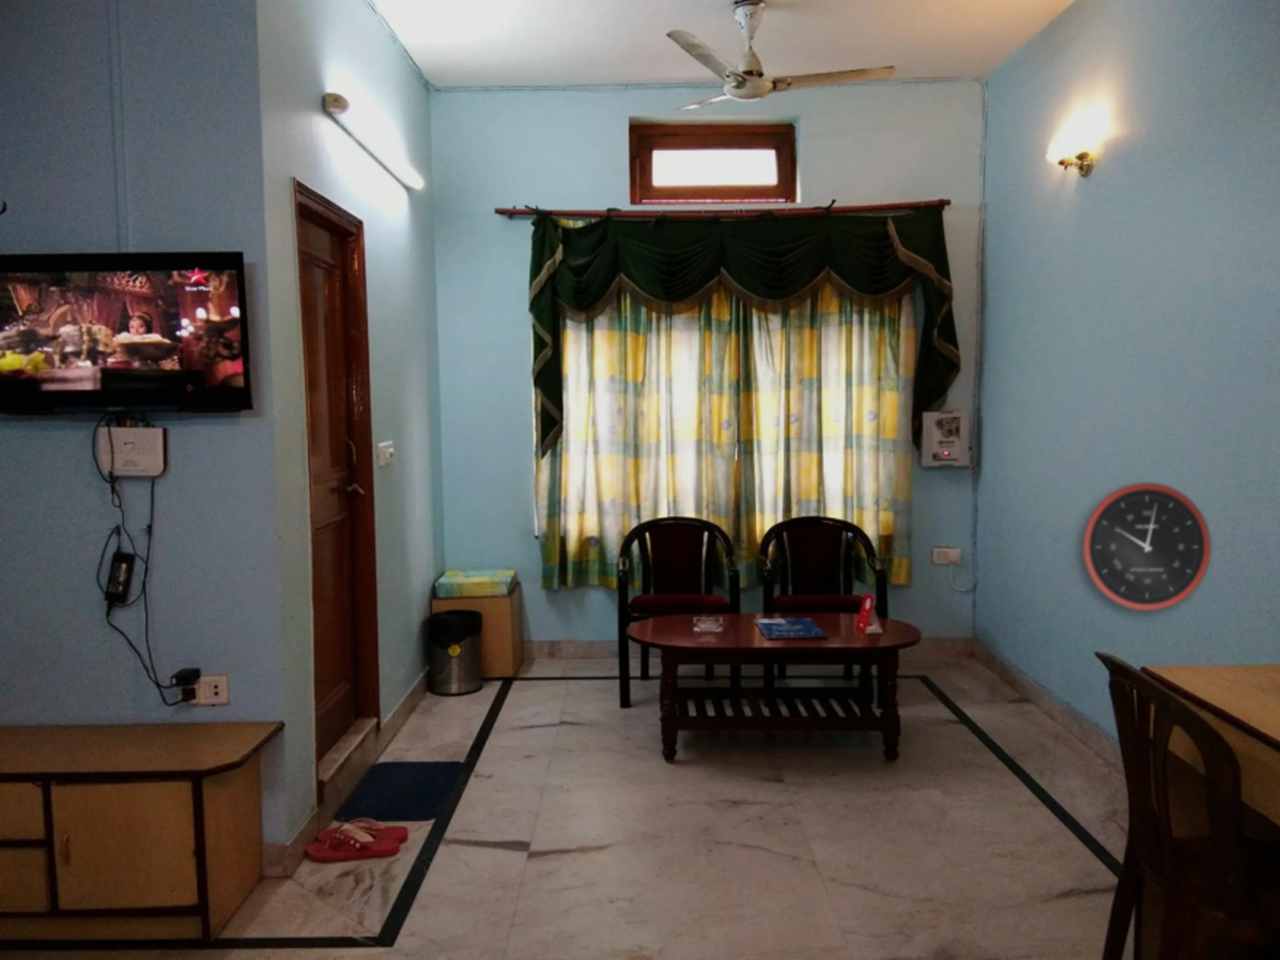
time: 10:02
